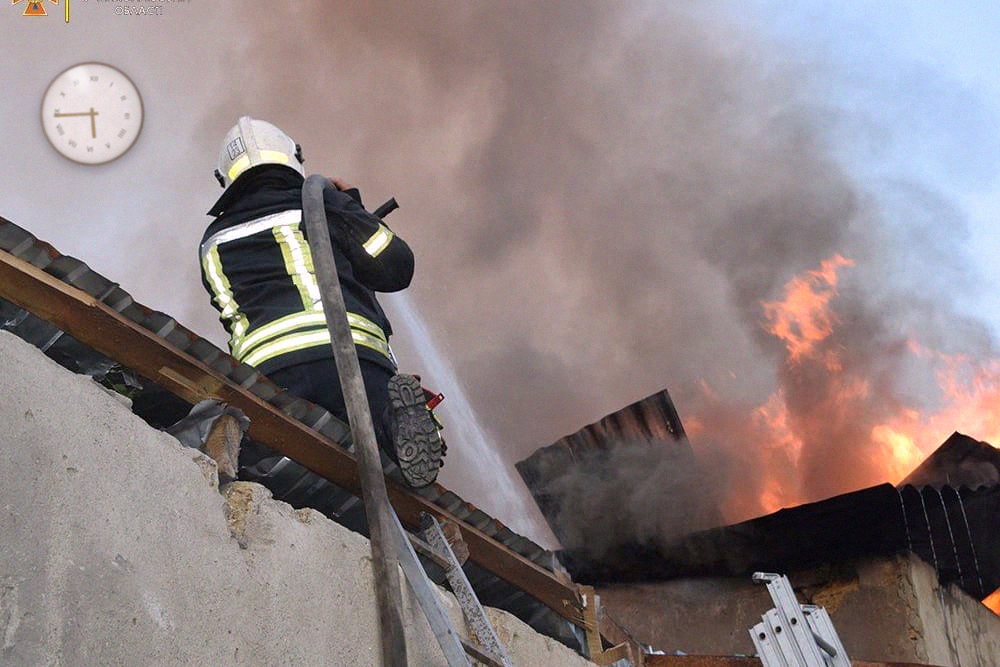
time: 5:44
